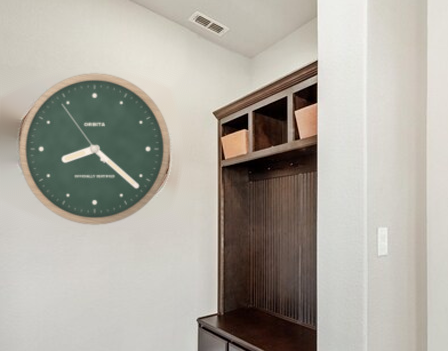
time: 8:21:54
